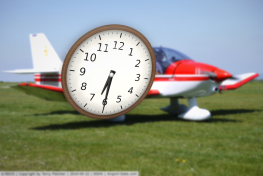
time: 6:30
